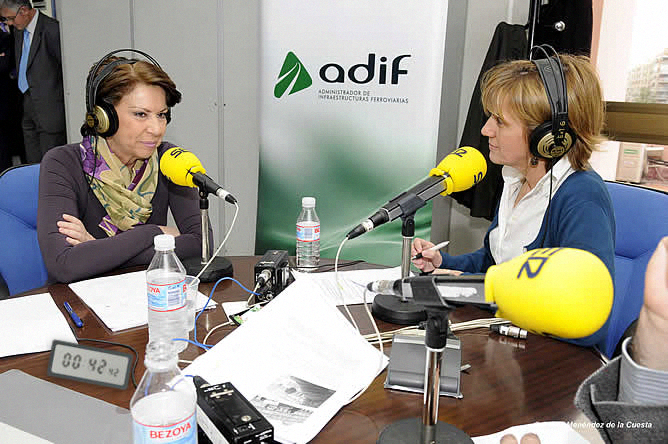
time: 0:42
